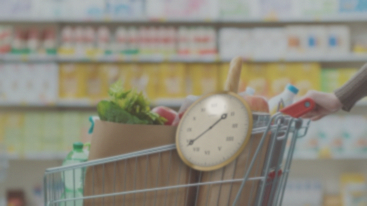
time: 1:39
